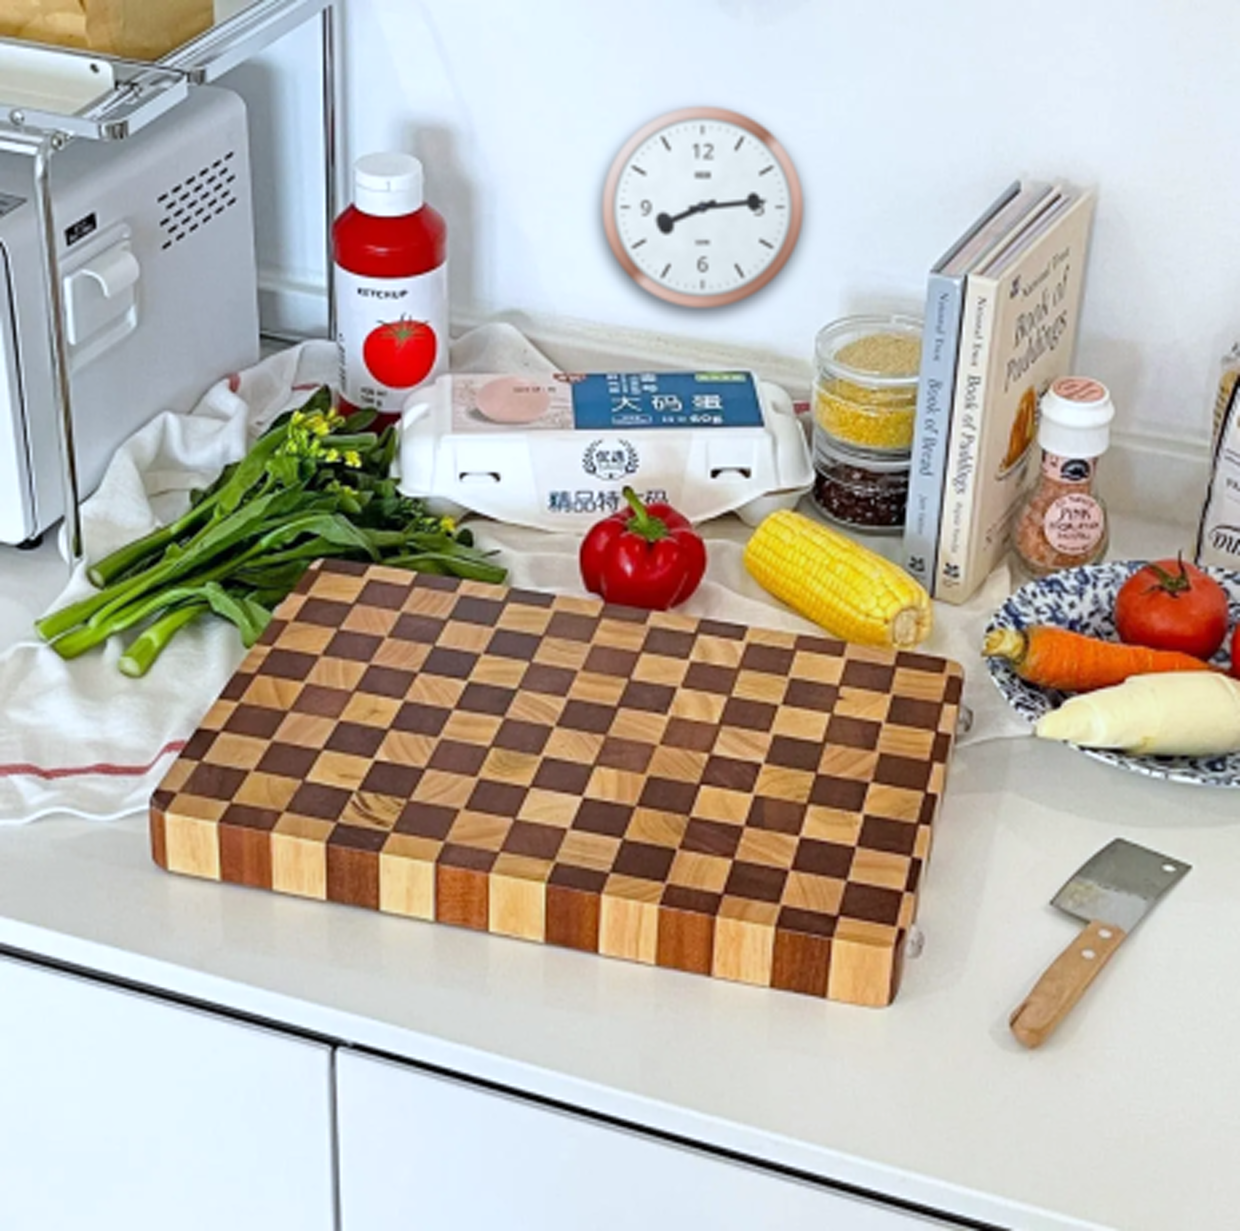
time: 8:14
